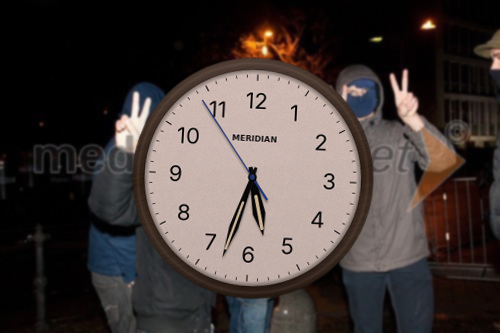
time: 5:32:54
